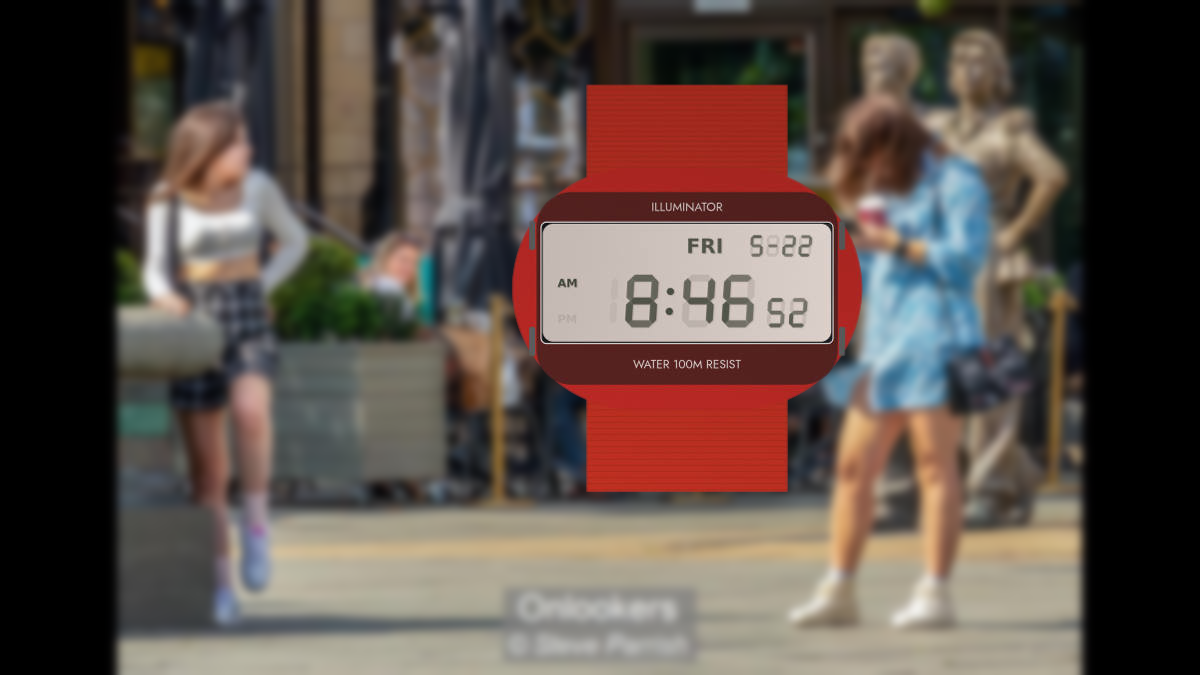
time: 8:46:52
